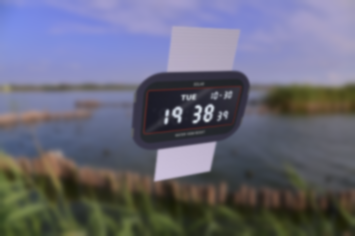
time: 19:38
